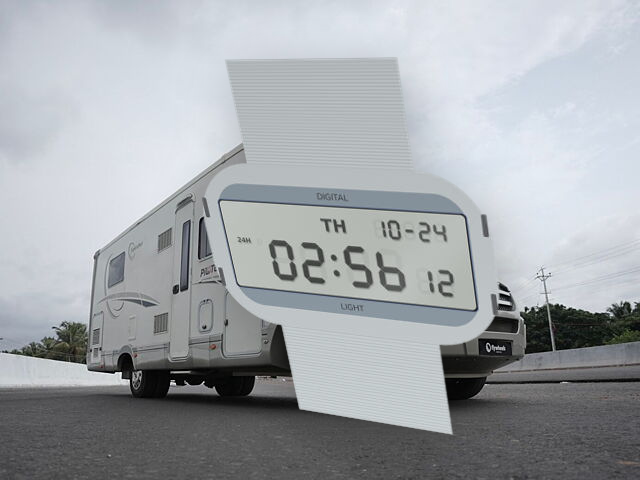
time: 2:56:12
